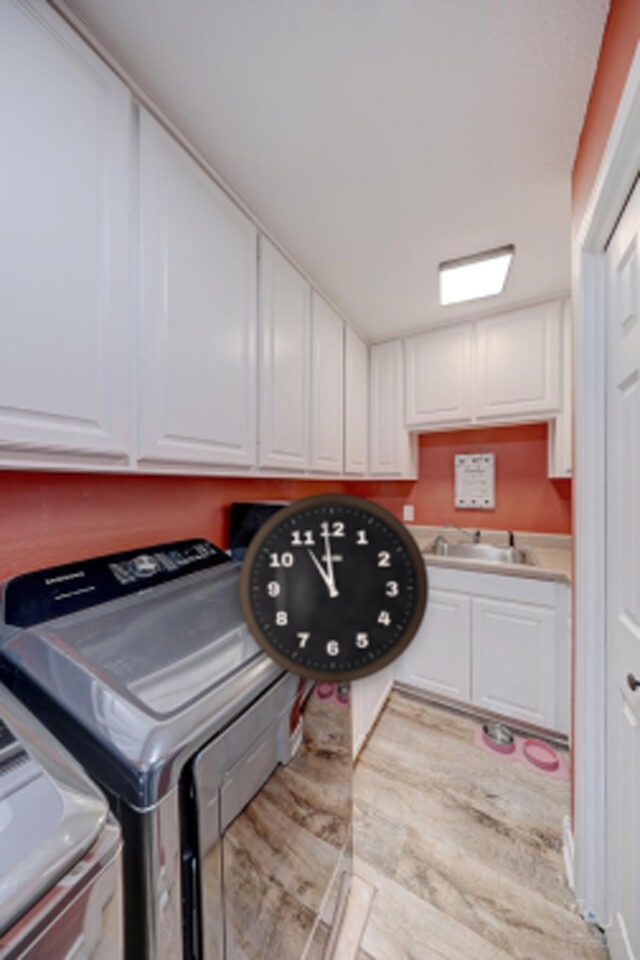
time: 10:59
